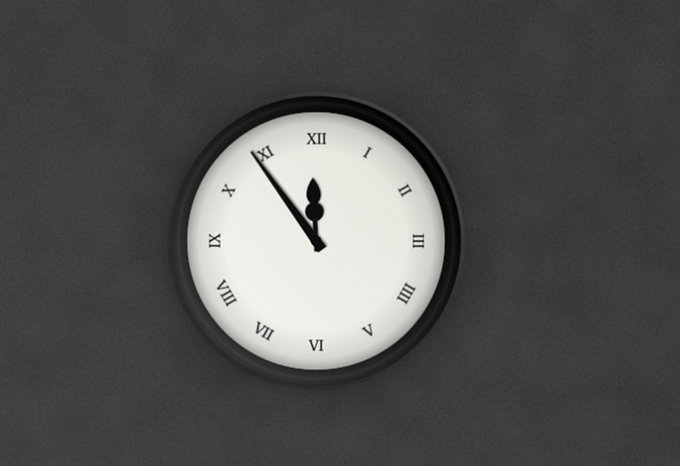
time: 11:54
